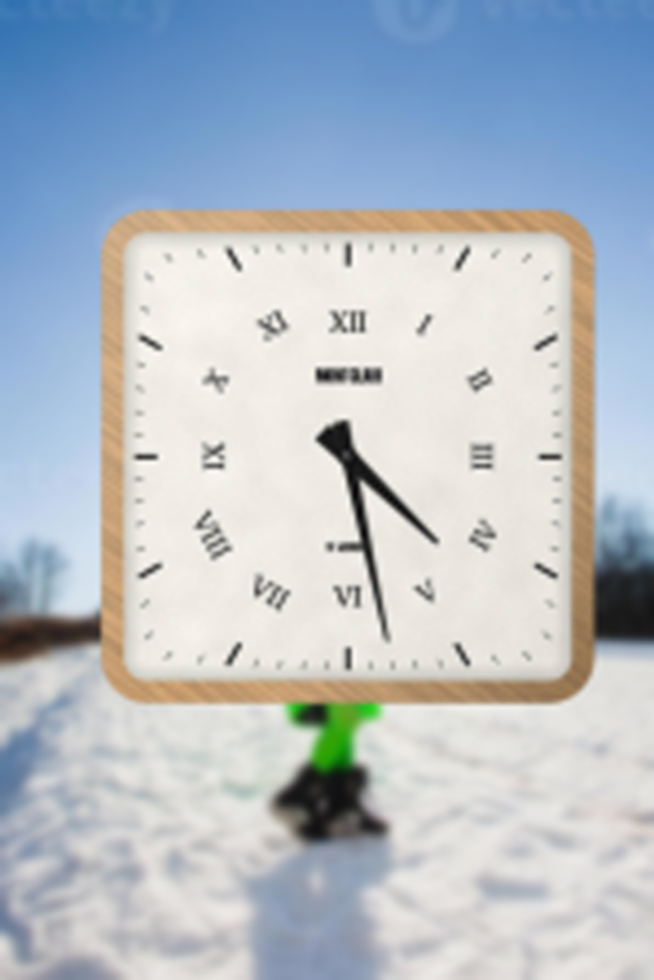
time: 4:28
